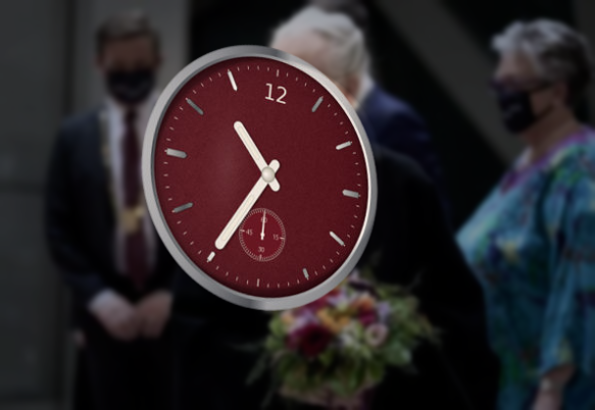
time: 10:35
